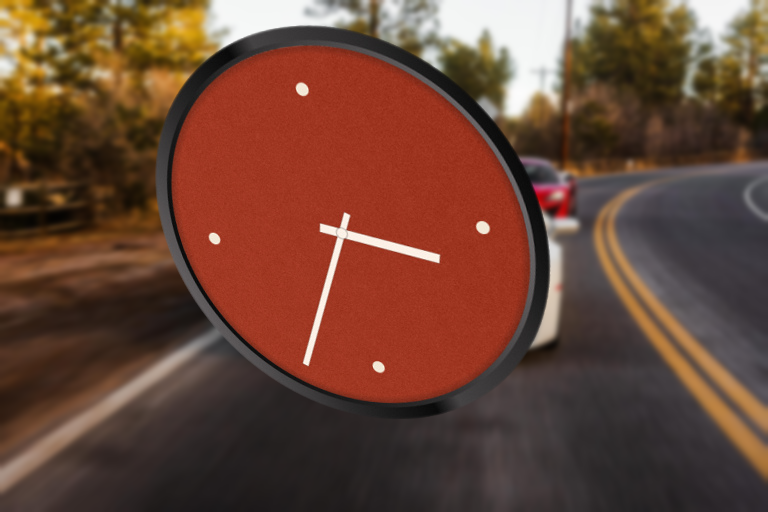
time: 3:35
